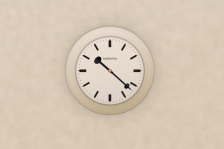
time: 10:22
